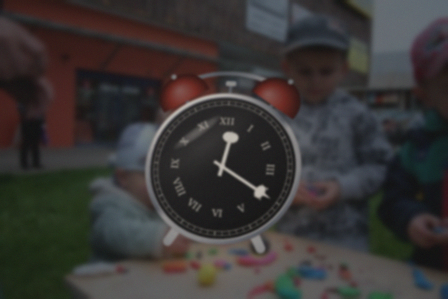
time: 12:20
